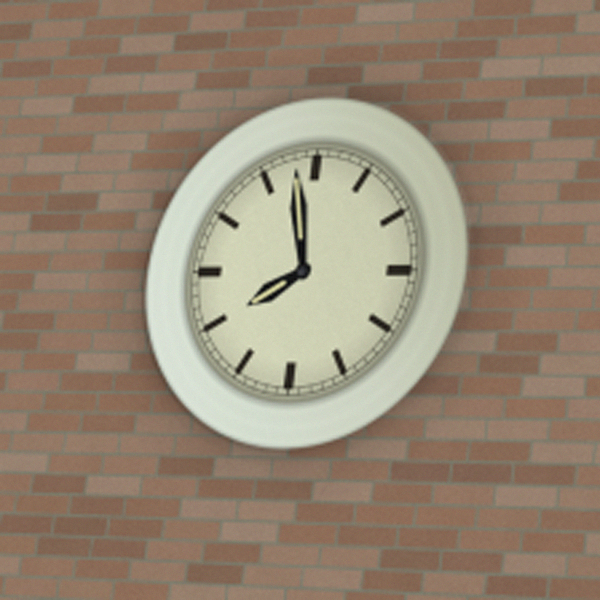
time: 7:58
